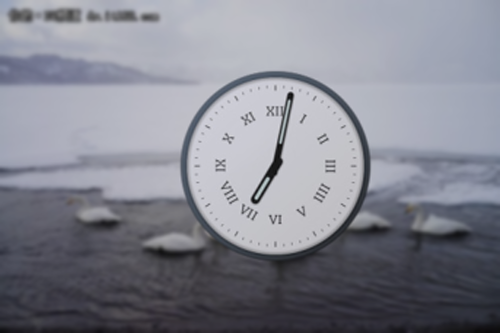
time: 7:02
